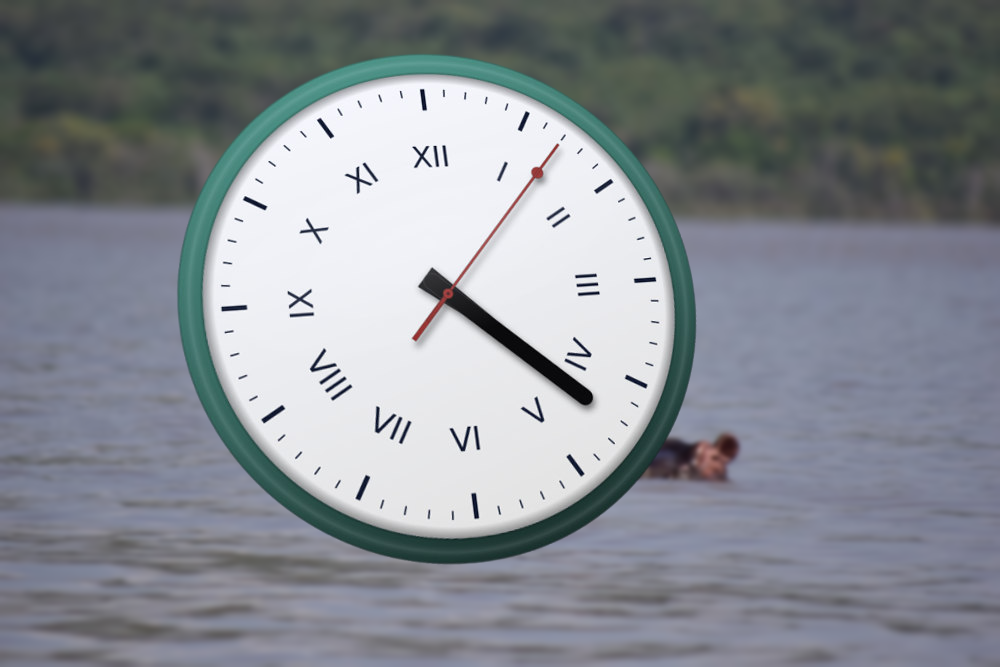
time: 4:22:07
